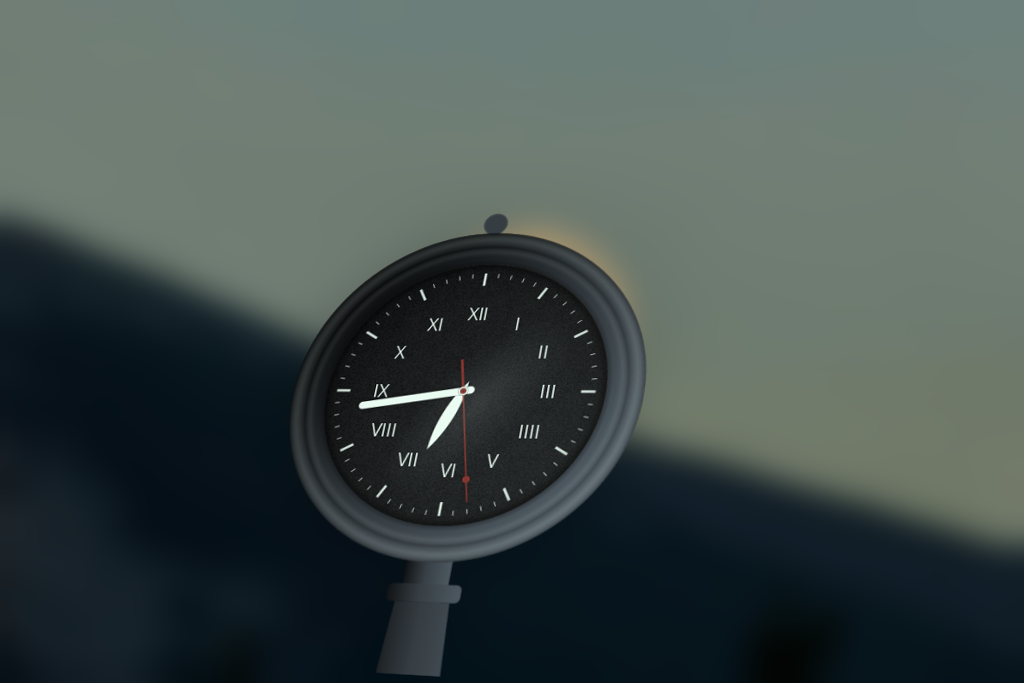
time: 6:43:28
